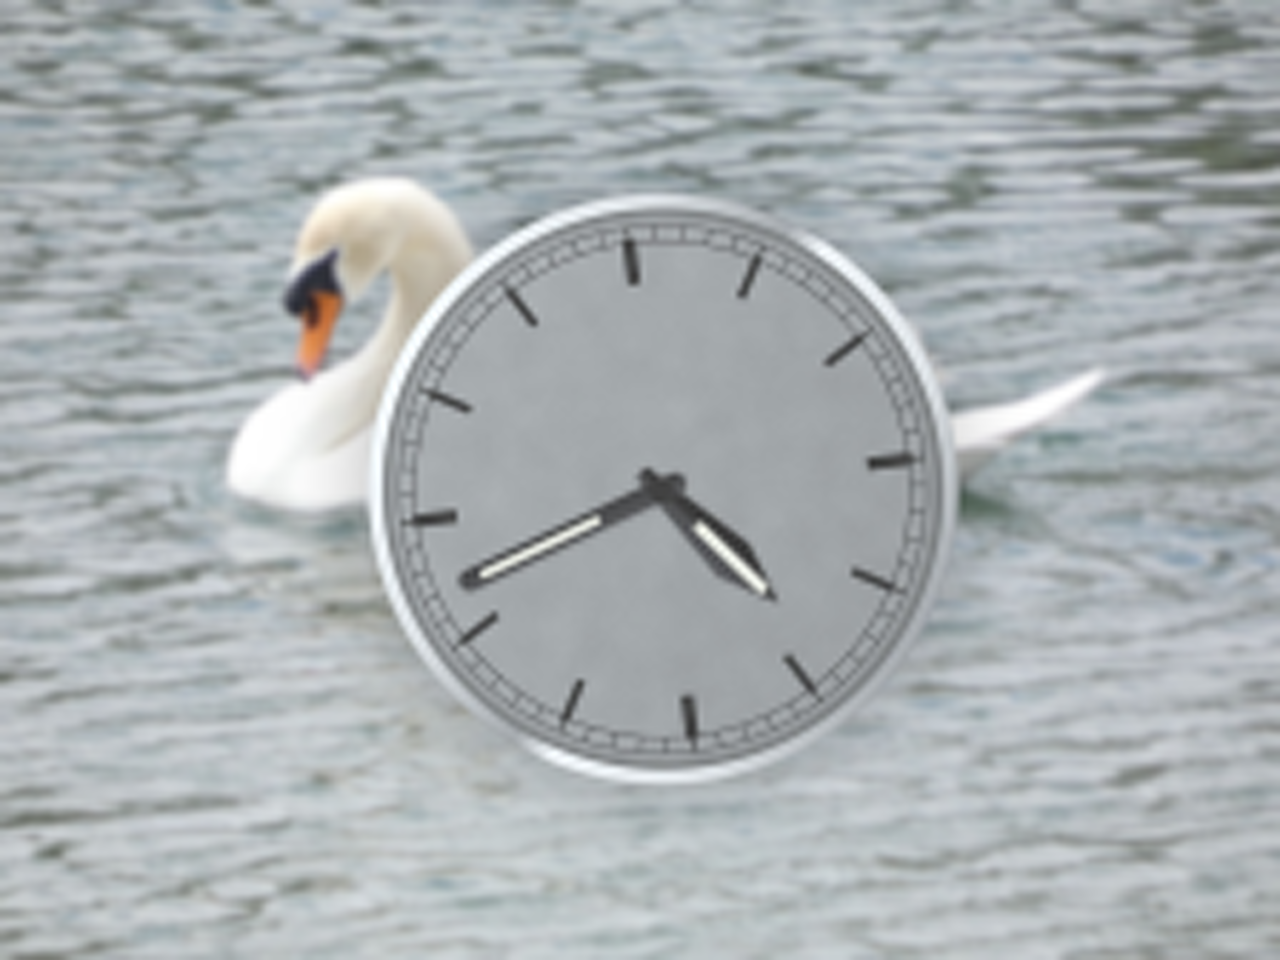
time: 4:42
